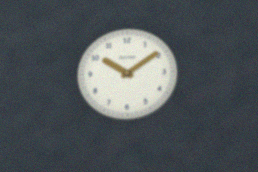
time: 10:09
